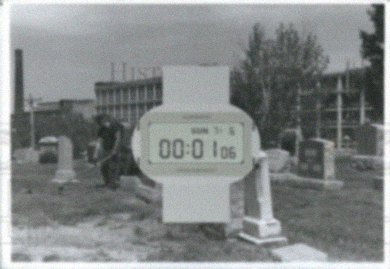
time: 0:01
